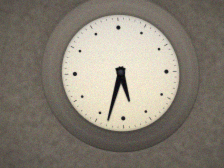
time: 5:33
